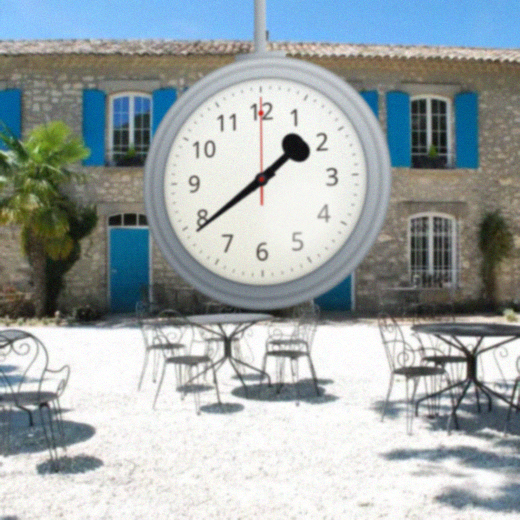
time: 1:39:00
